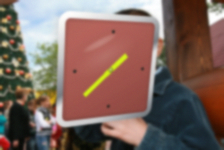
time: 1:38
